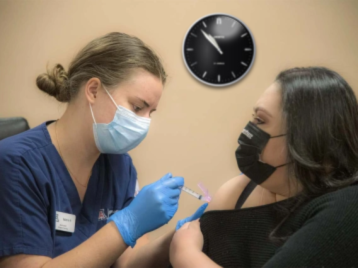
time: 10:53
